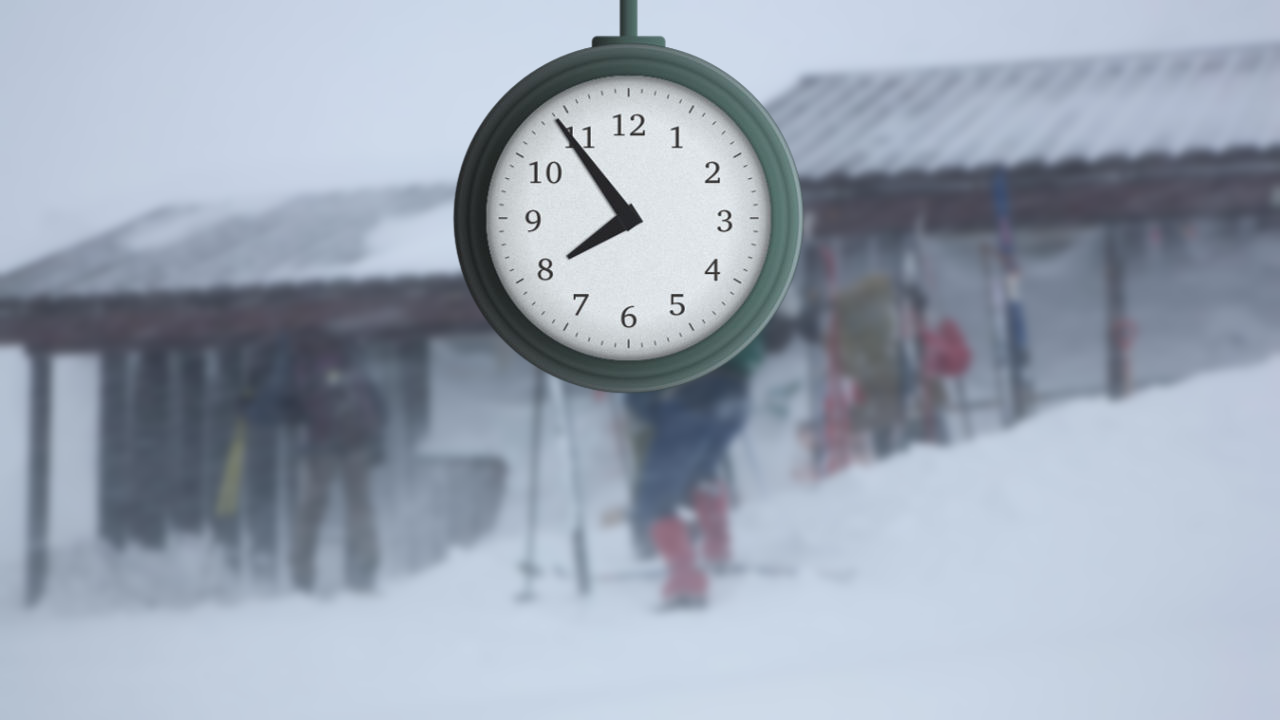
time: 7:54
